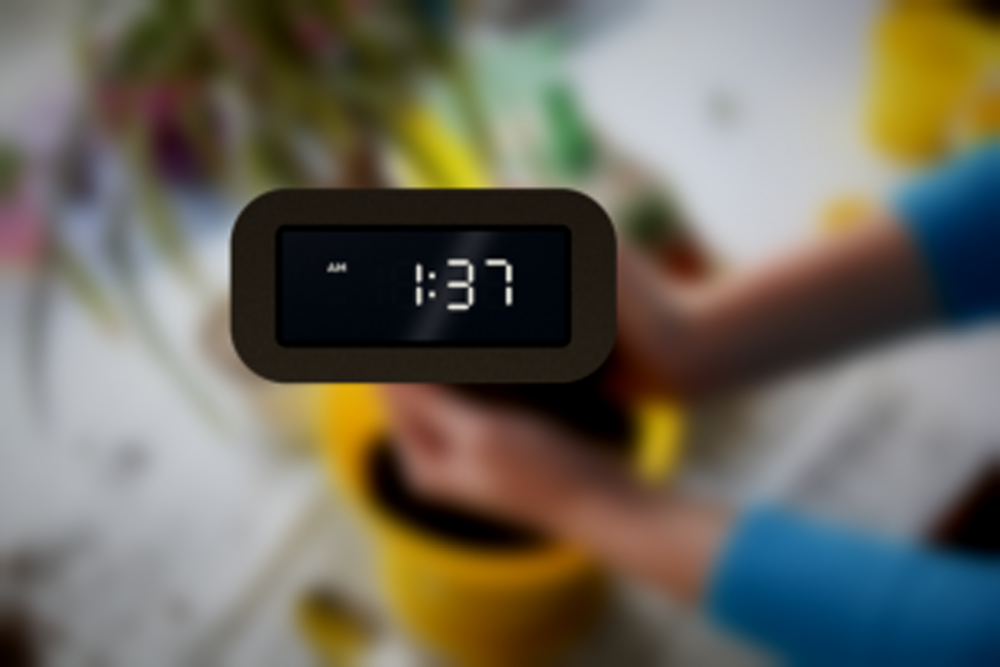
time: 1:37
